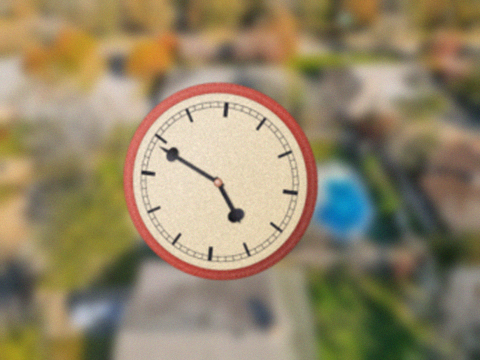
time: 4:49
